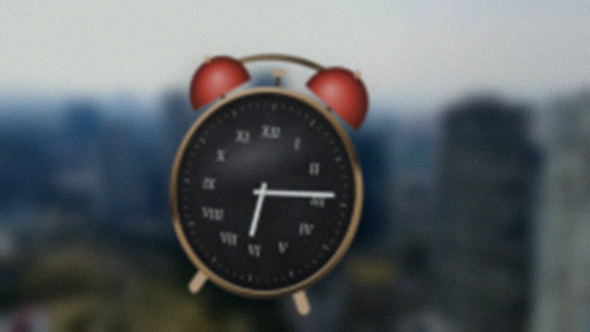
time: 6:14
